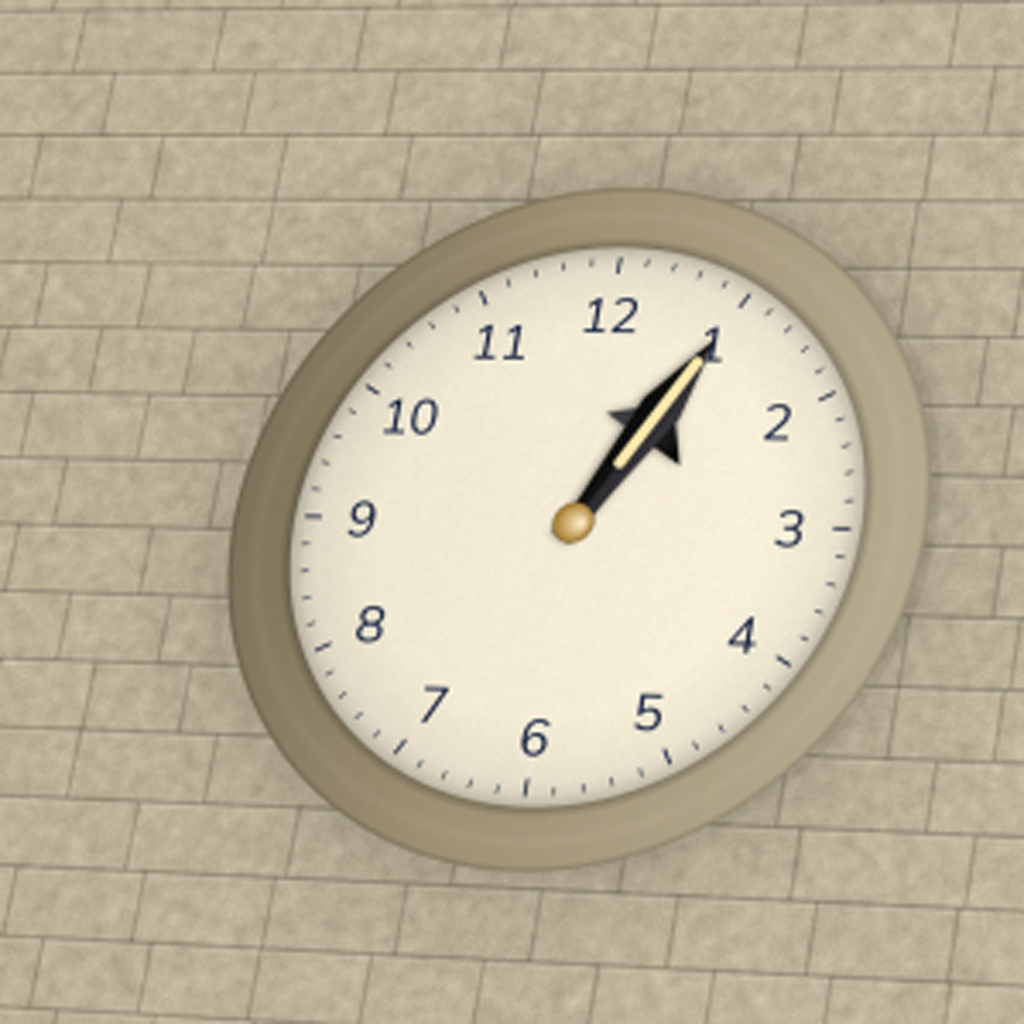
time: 1:05
